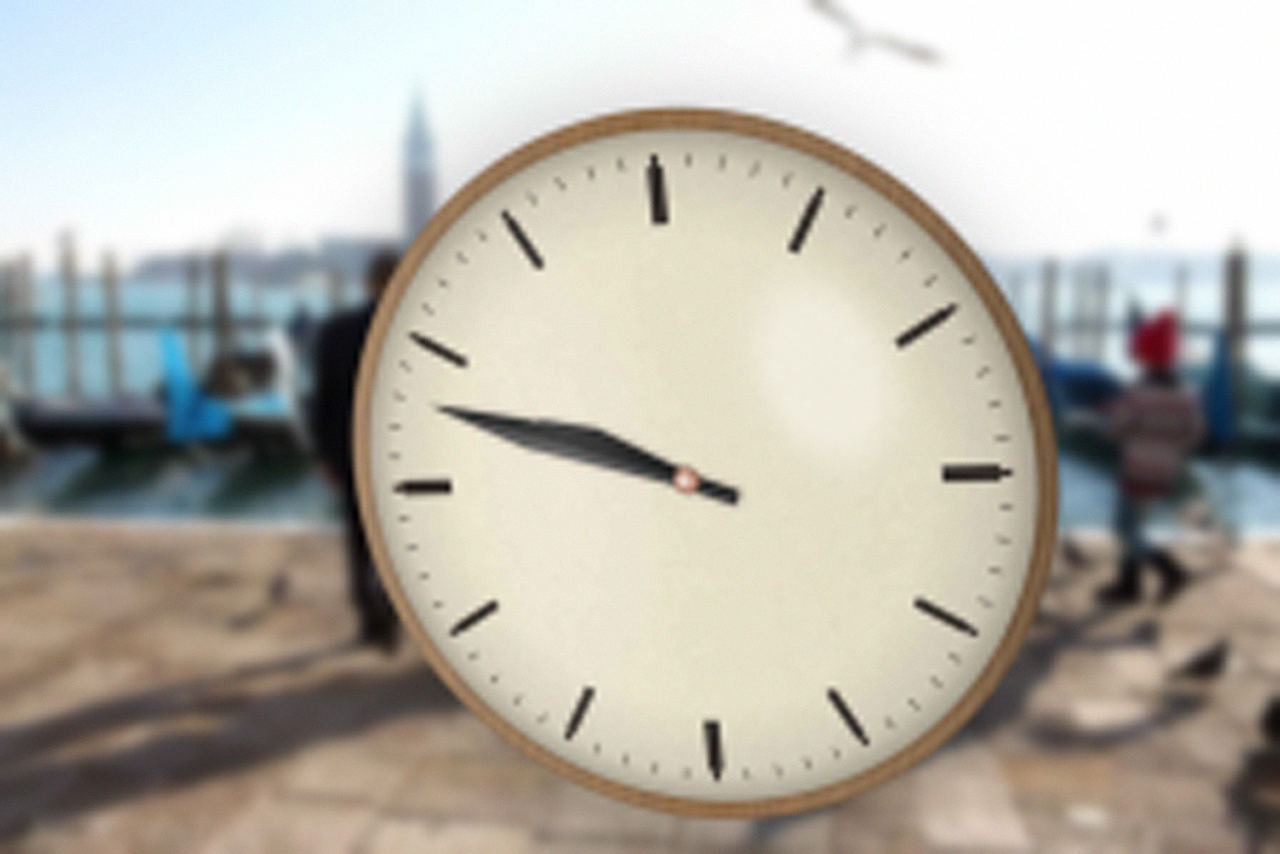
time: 9:48
